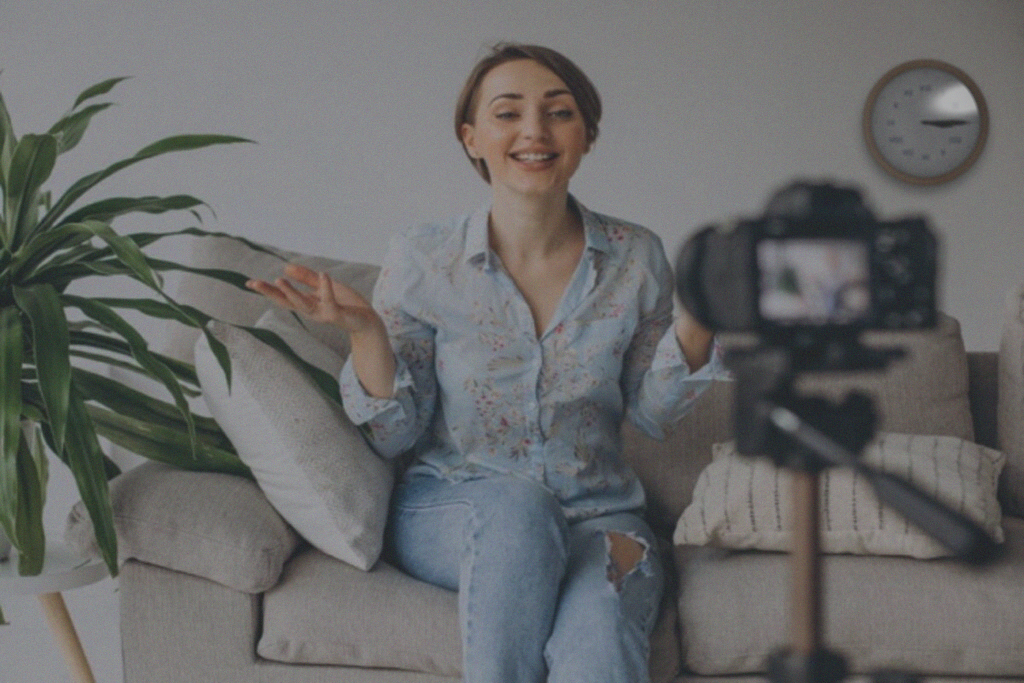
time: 3:15
